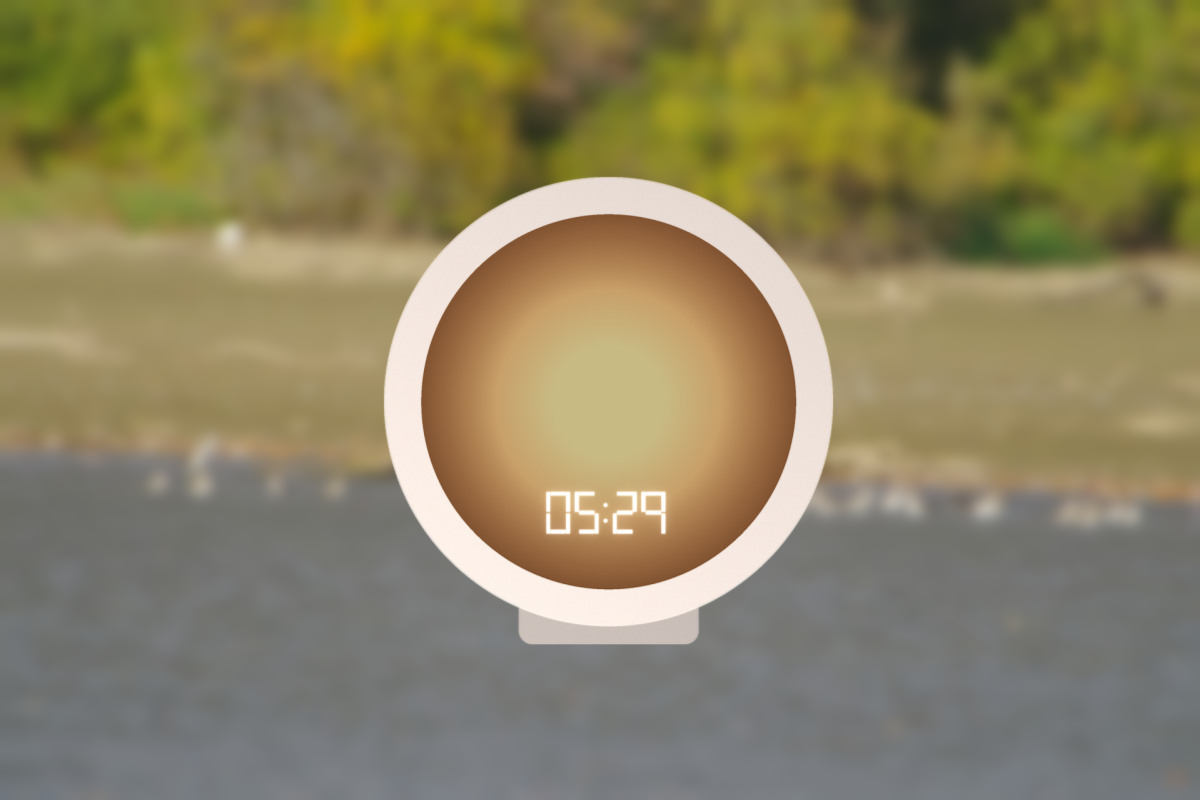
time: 5:29
